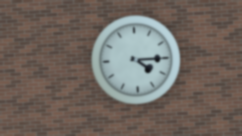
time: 4:15
